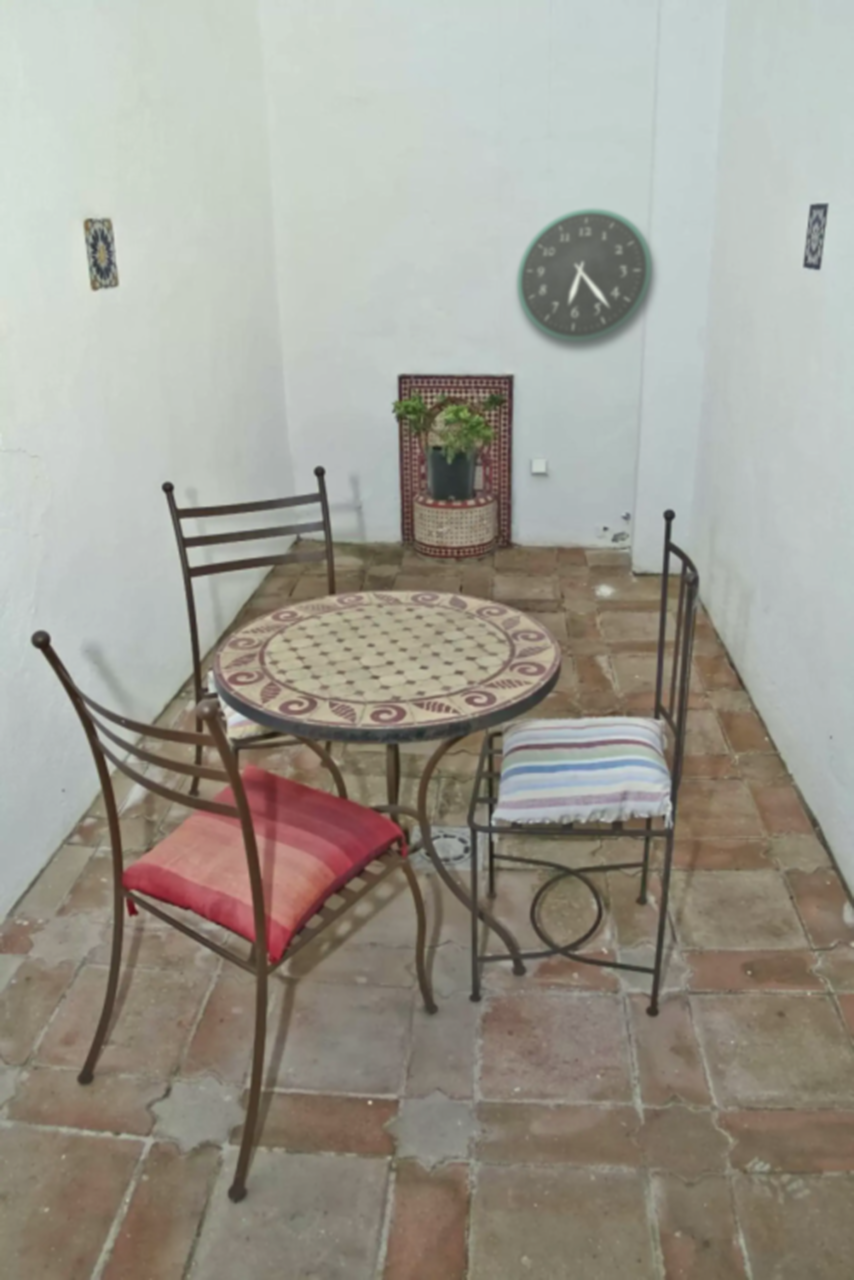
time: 6:23
